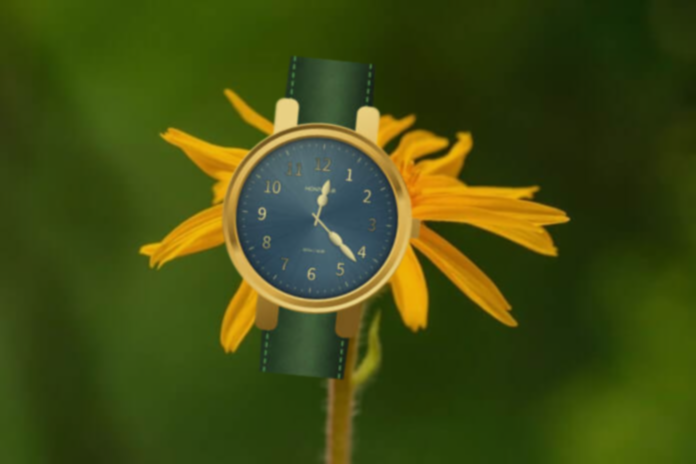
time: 12:22
